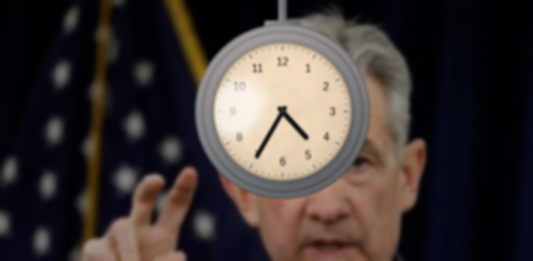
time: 4:35
